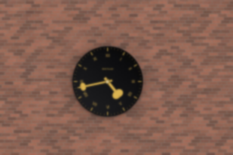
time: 4:43
